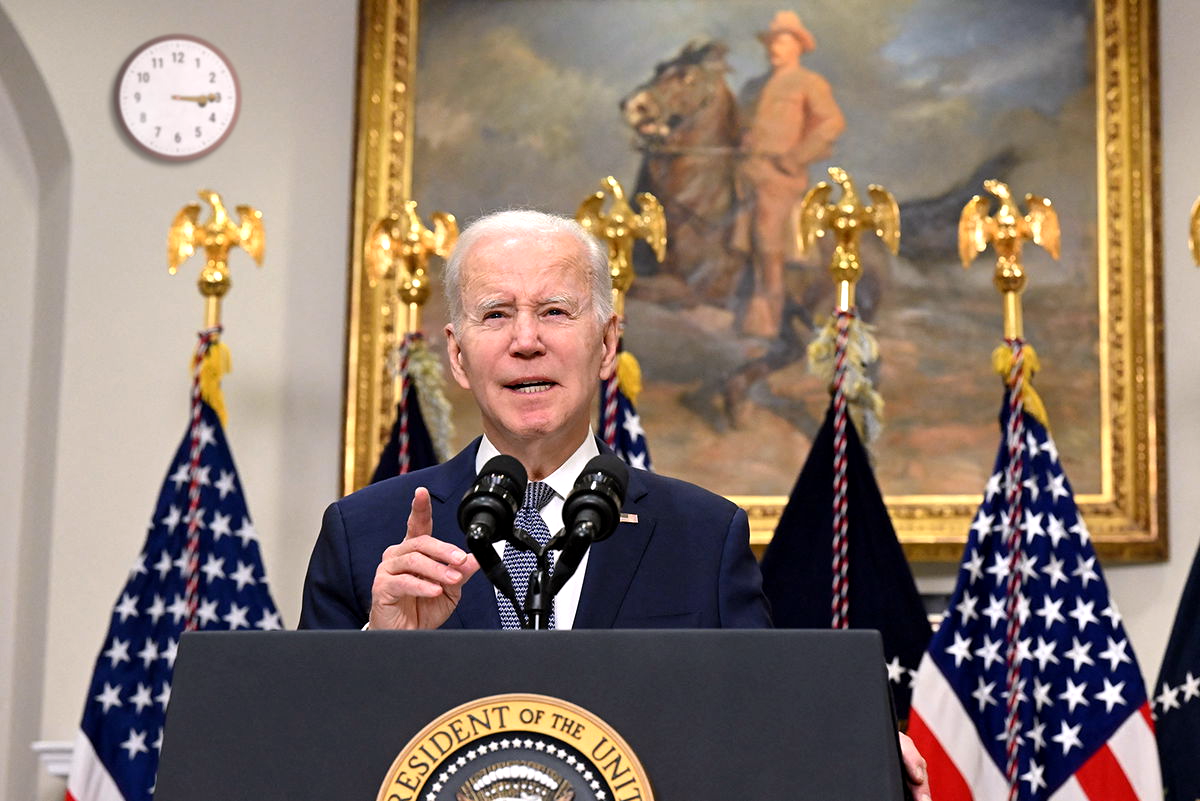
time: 3:15
